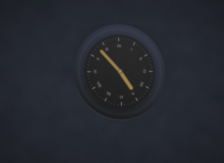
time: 4:53
